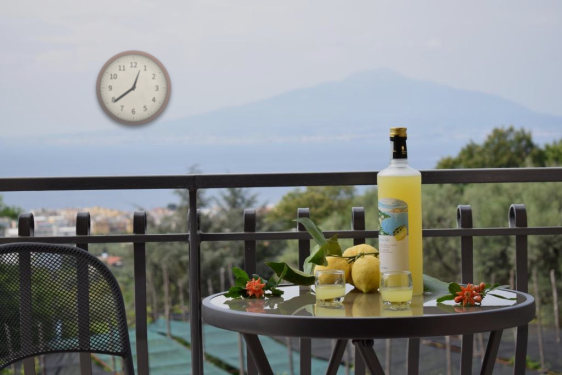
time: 12:39
